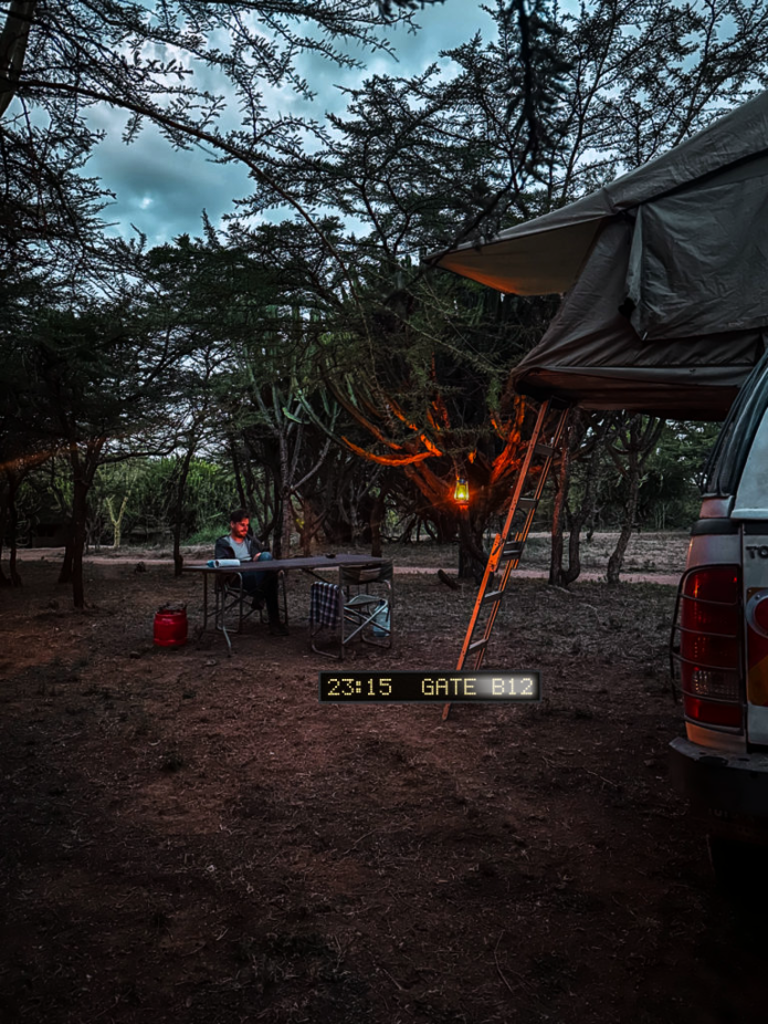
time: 23:15
